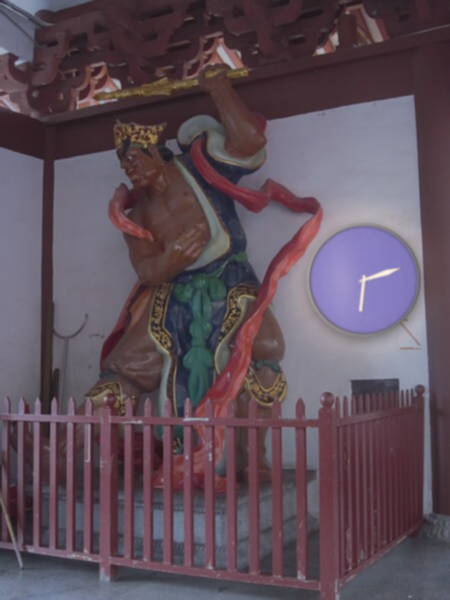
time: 6:12
